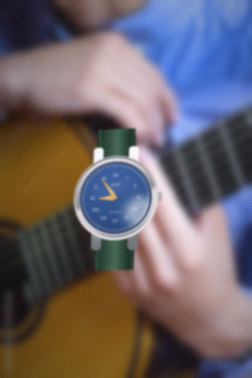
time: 8:54
